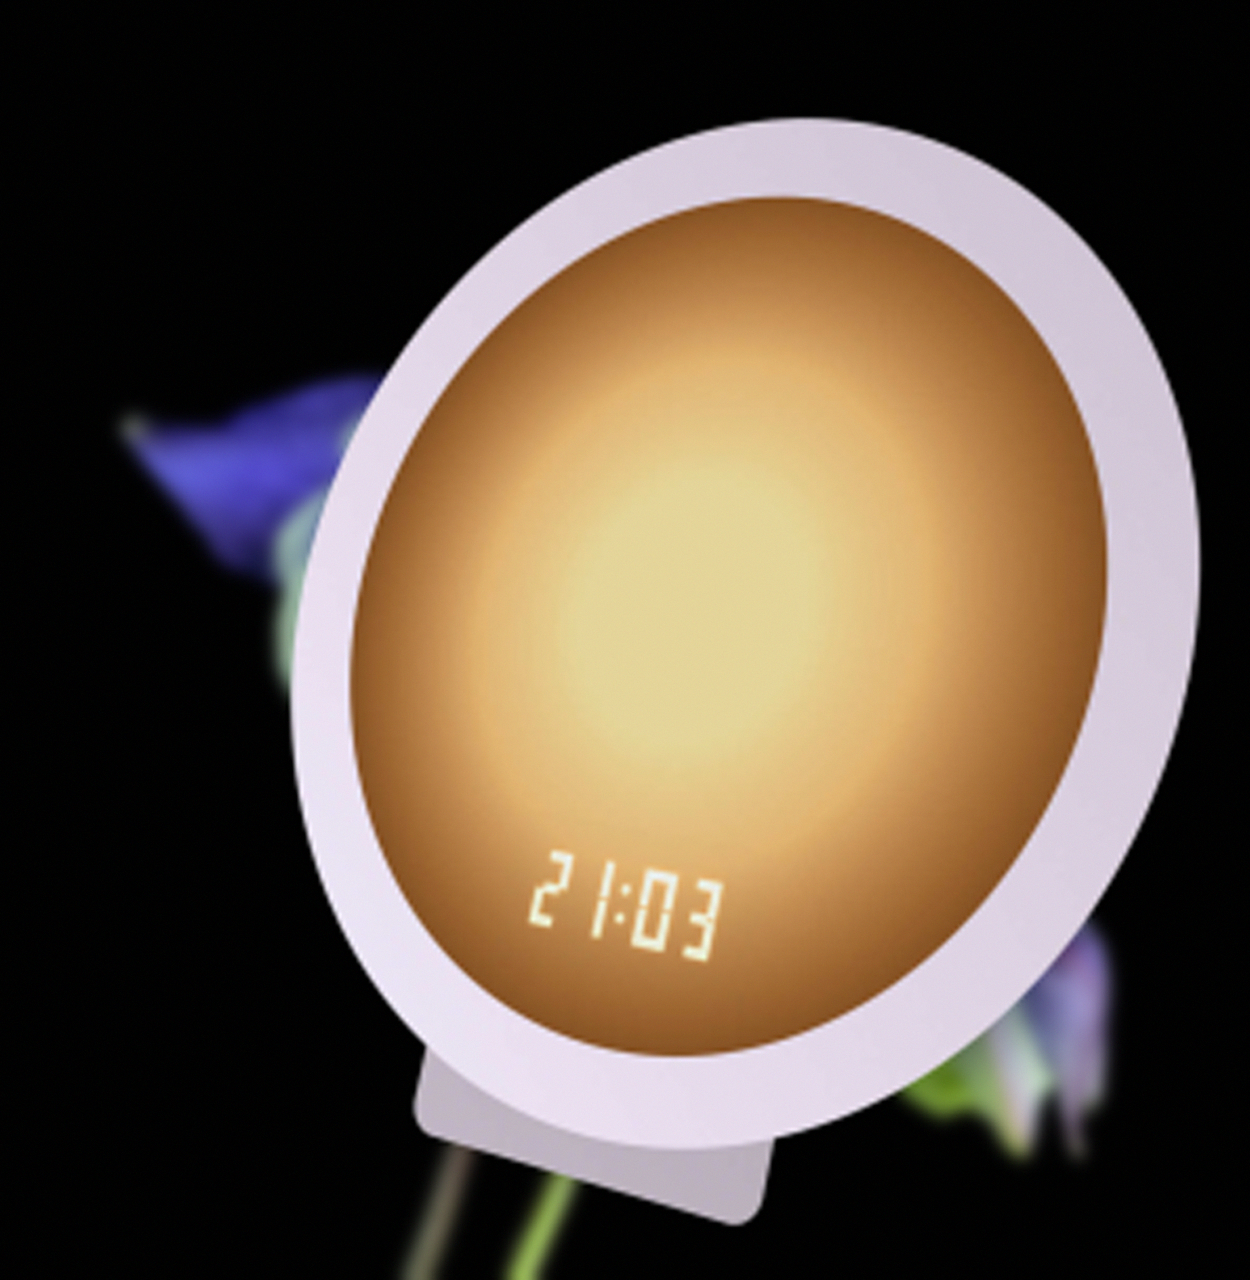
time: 21:03
